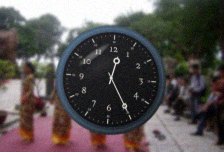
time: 12:25
